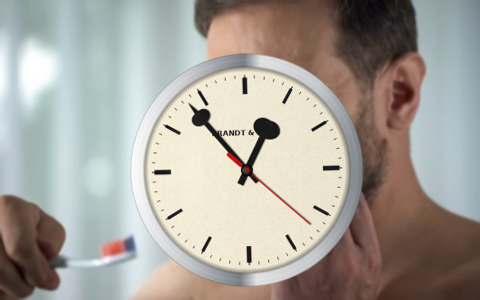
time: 12:53:22
